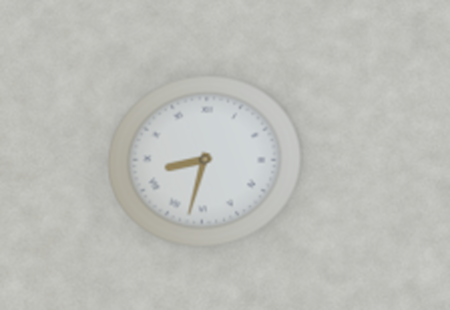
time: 8:32
